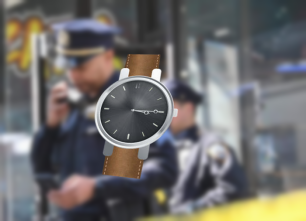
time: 3:15
